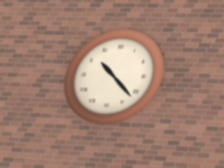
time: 10:22
